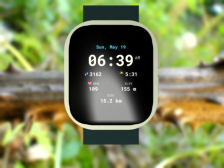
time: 6:39
